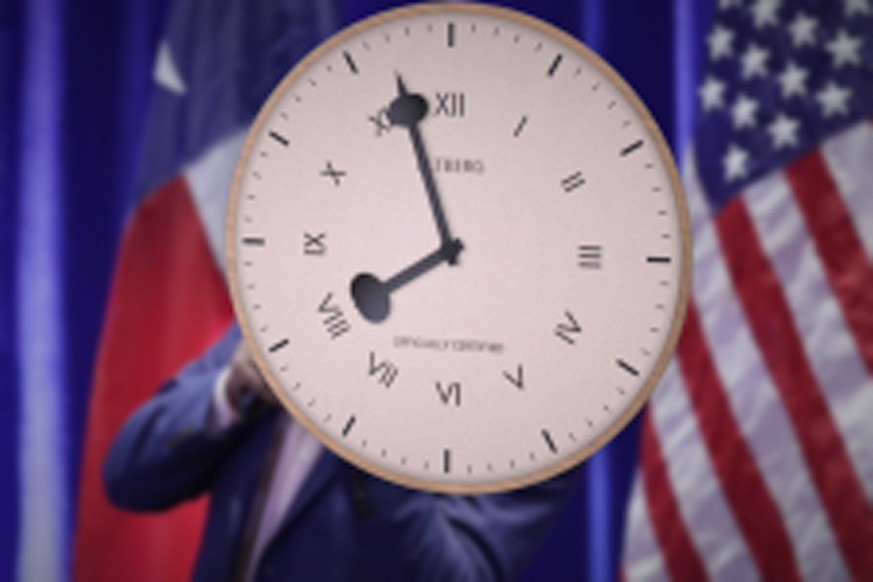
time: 7:57
